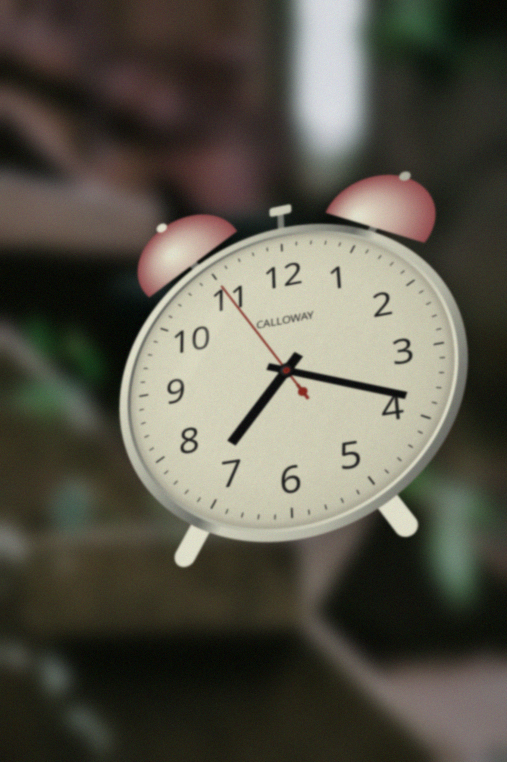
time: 7:18:55
